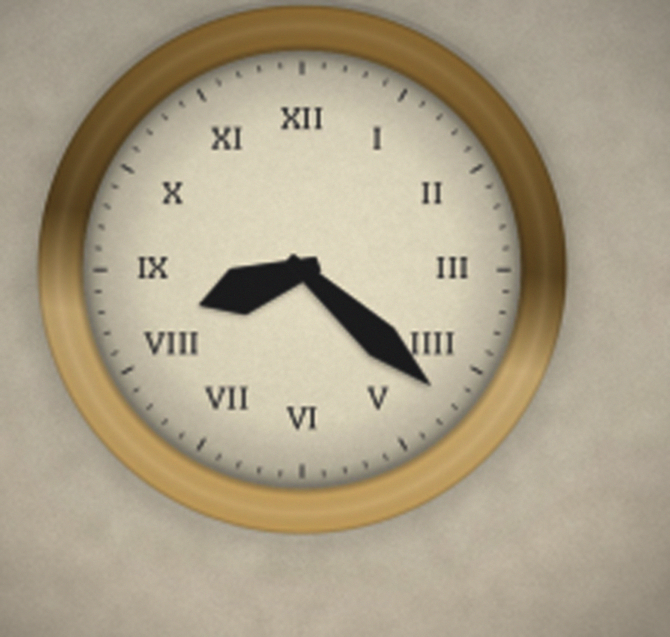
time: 8:22
